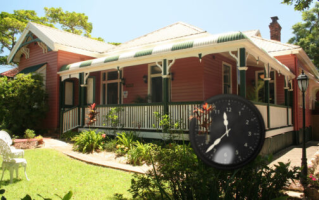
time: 11:37
